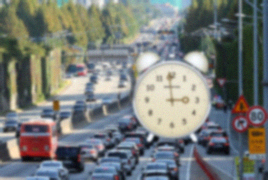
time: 2:59
